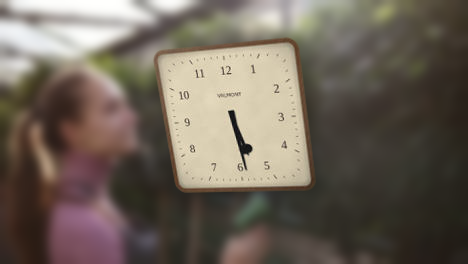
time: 5:29
